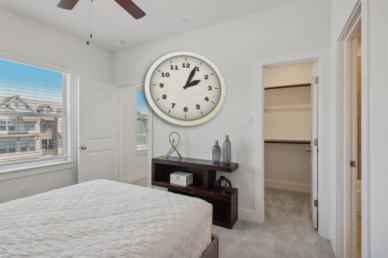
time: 2:04
